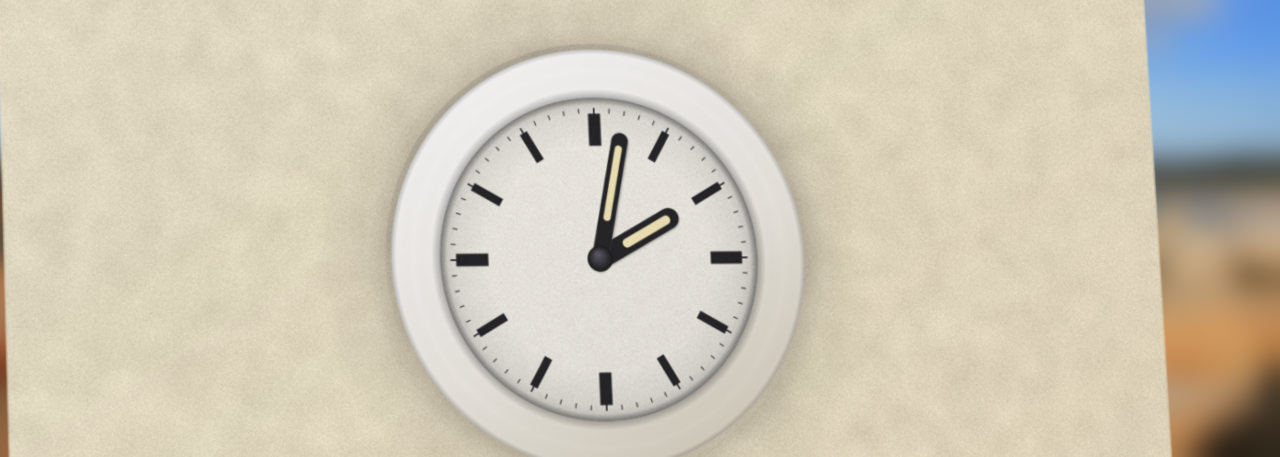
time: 2:02
